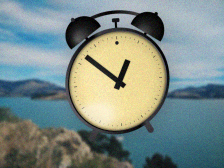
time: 12:52
